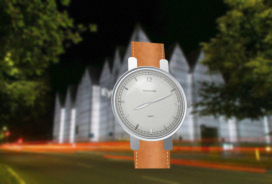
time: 8:11
